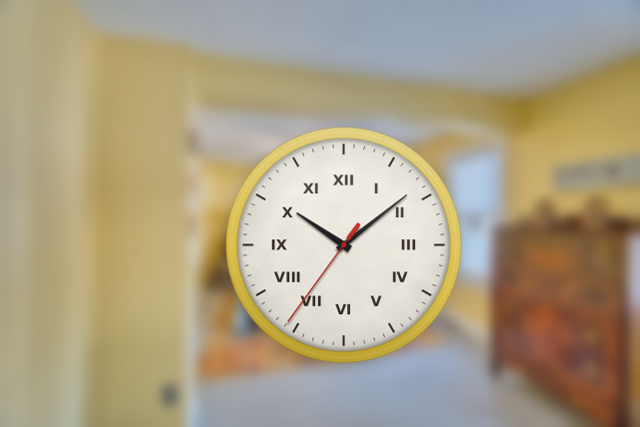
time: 10:08:36
